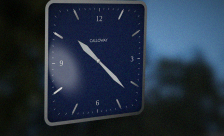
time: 10:22
